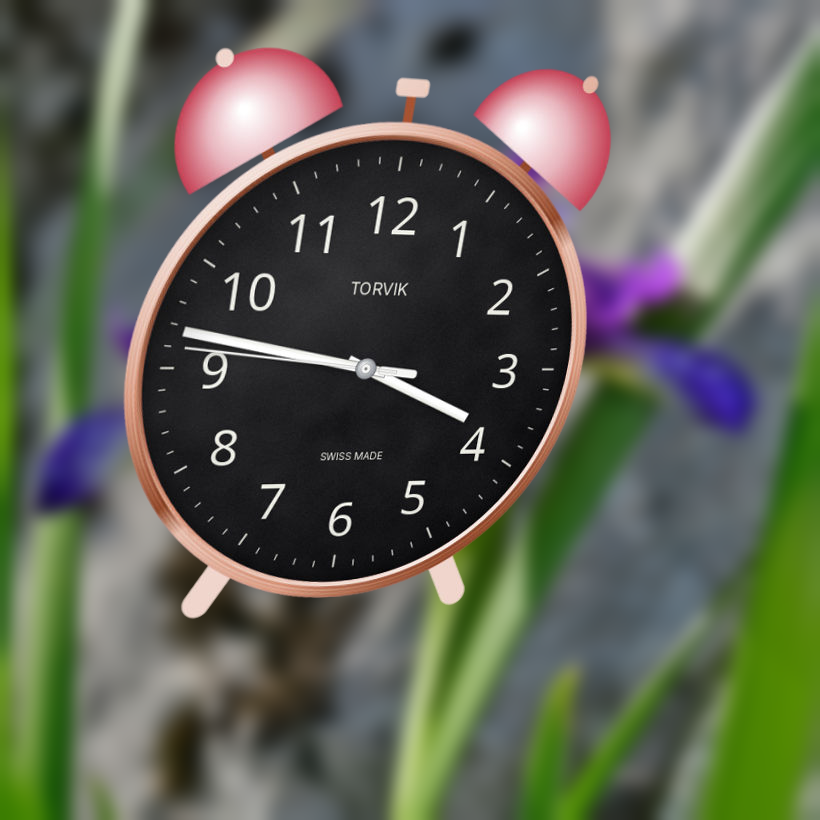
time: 3:46:46
